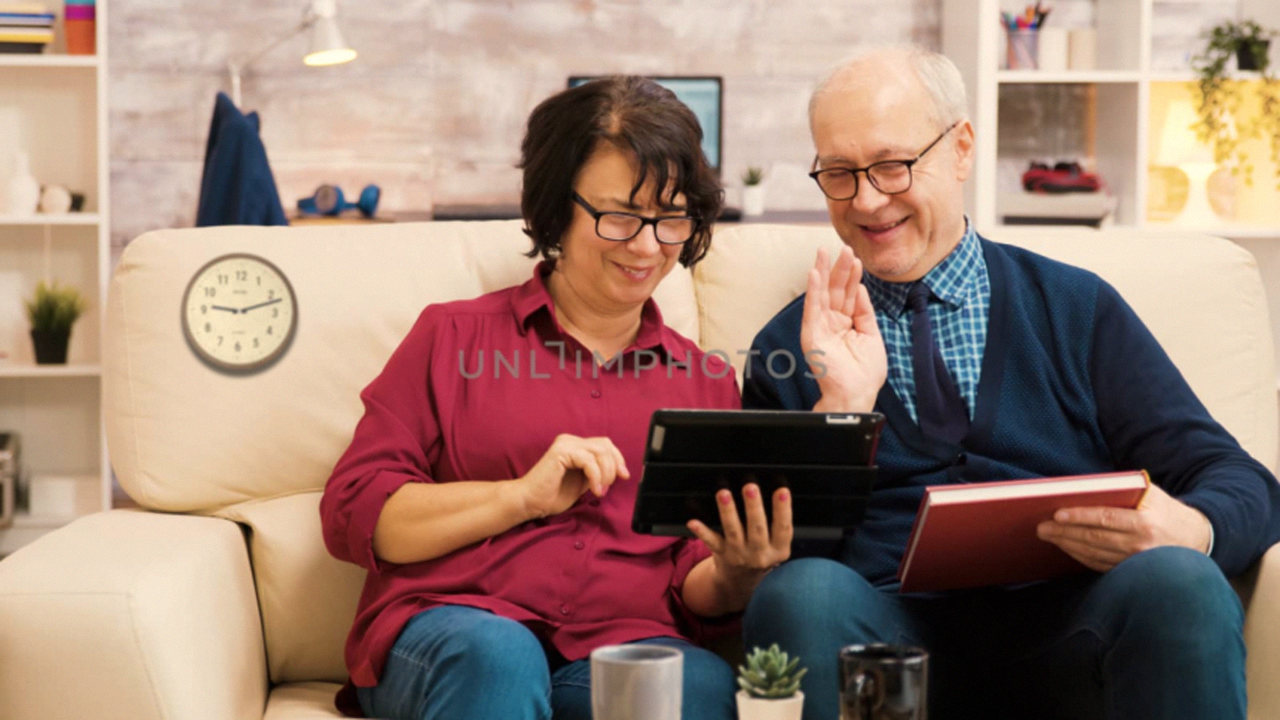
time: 9:12
